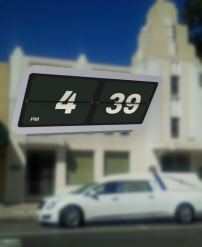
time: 4:39
